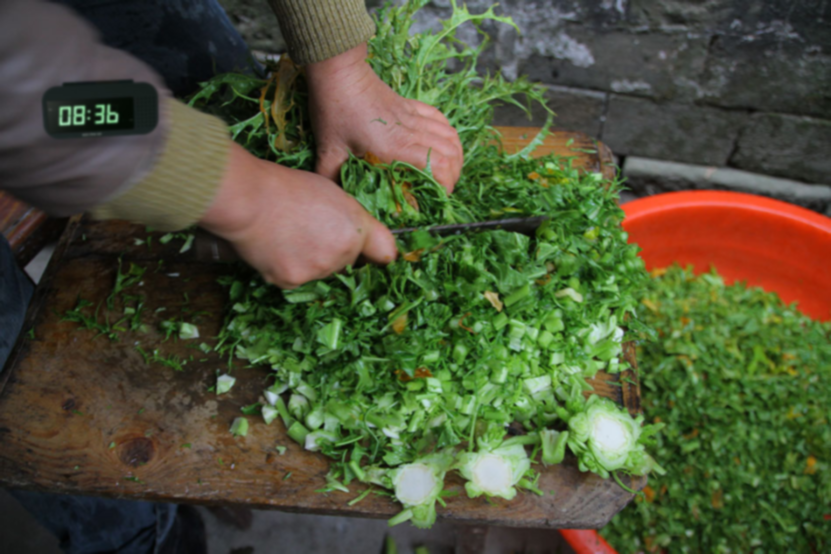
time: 8:36
